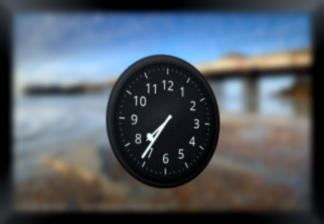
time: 7:36
